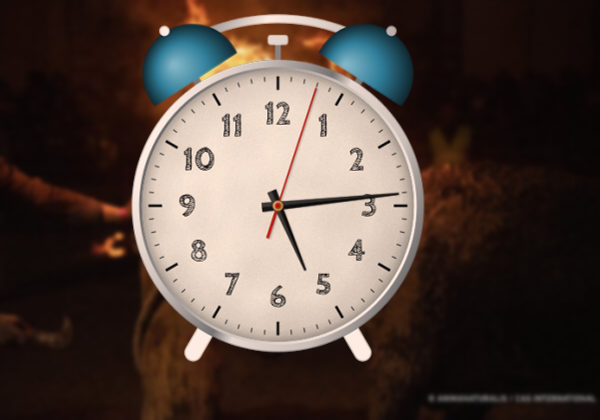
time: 5:14:03
